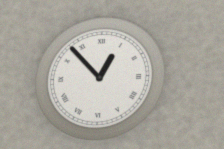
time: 12:53
